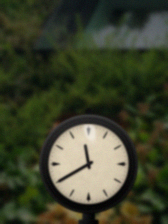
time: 11:40
